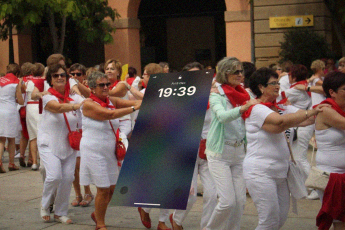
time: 19:39
